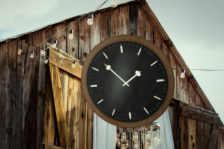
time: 1:53
